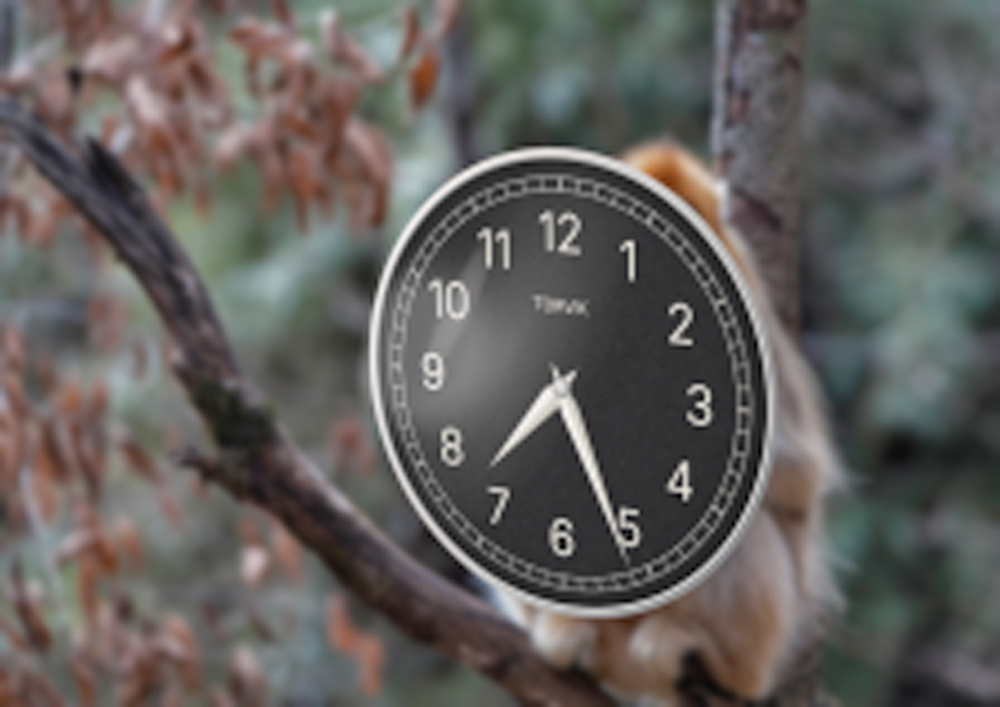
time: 7:26
